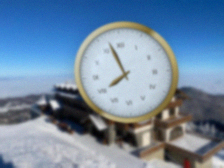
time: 7:57
